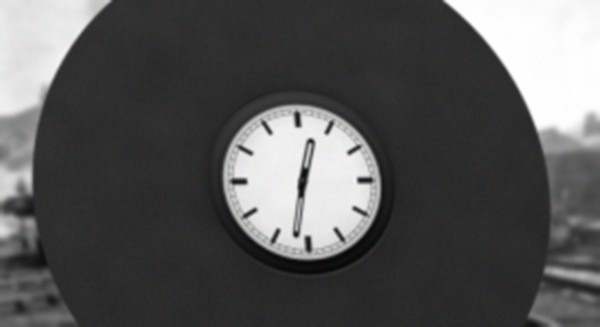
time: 12:32
